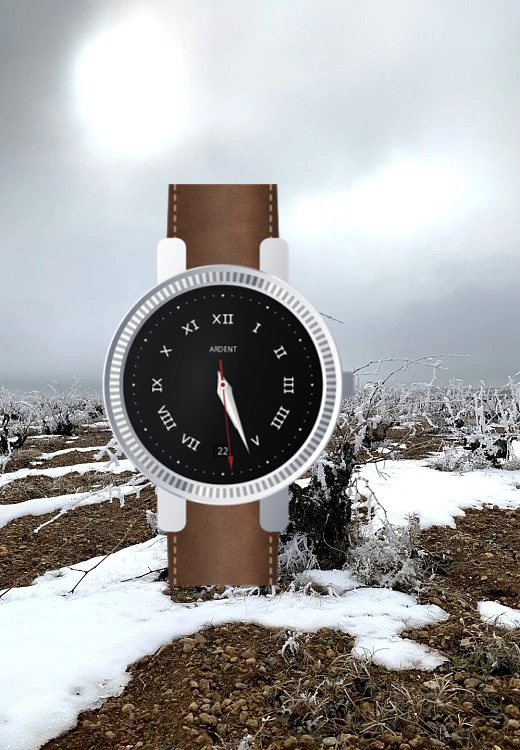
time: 5:26:29
